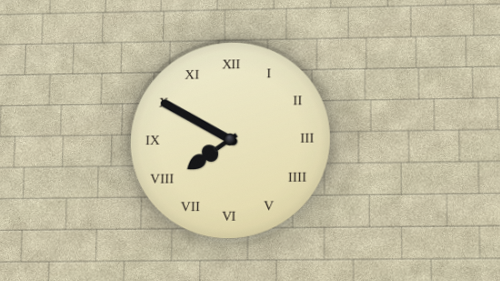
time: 7:50
